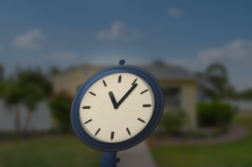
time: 11:06
